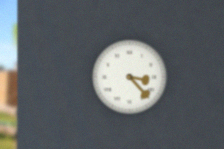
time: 3:23
